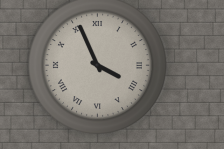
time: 3:56
